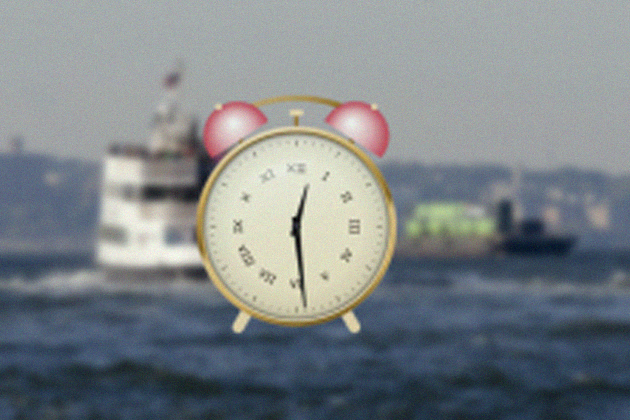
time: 12:29
